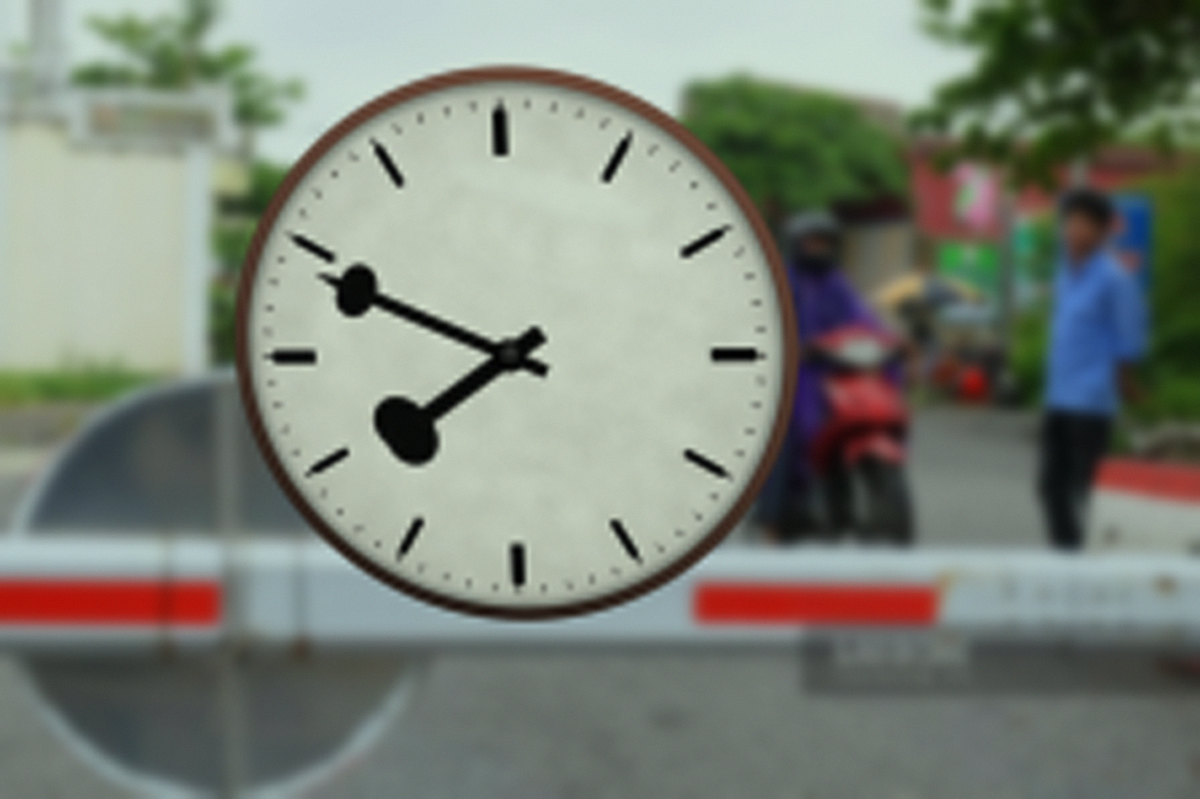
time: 7:49
